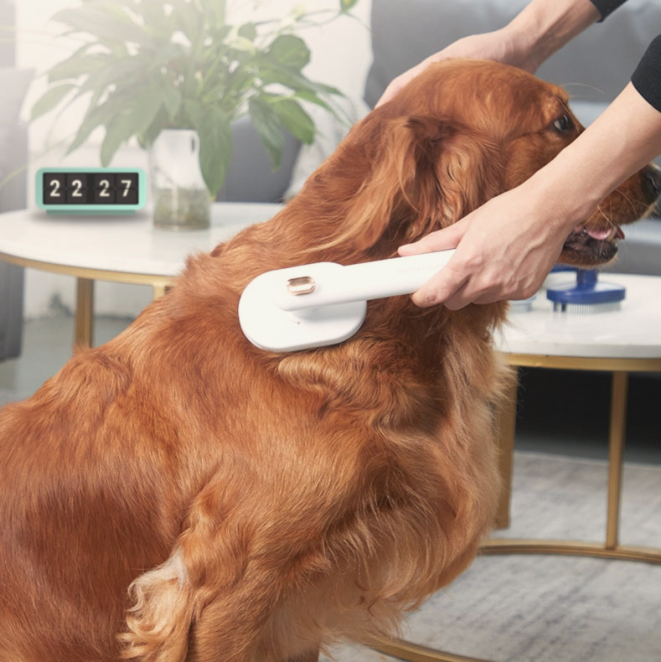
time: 22:27
